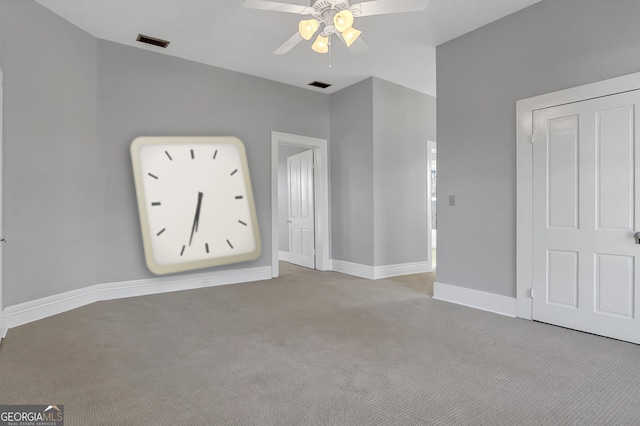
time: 6:34
